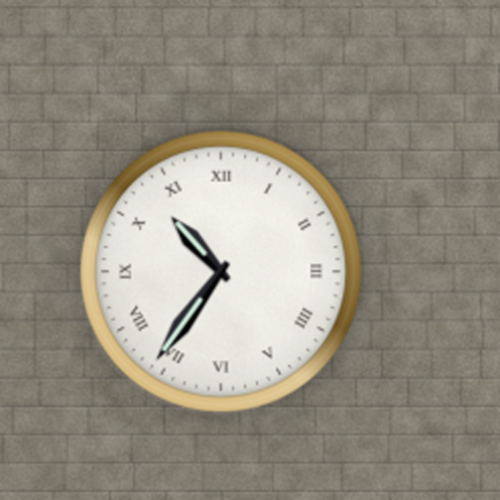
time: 10:36
